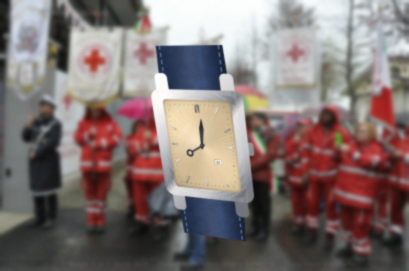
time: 8:01
